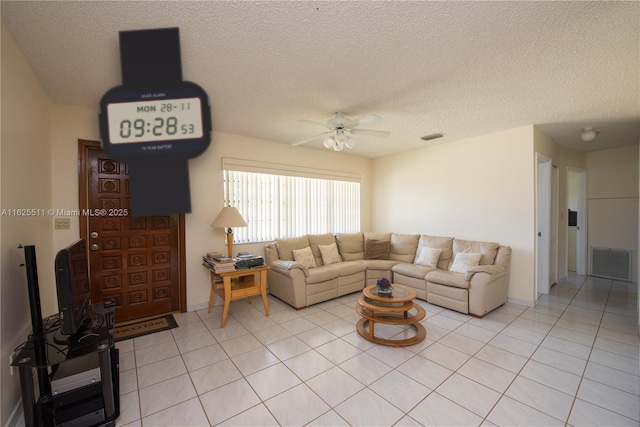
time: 9:28:53
